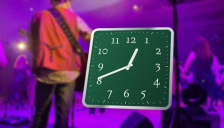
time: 12:41
